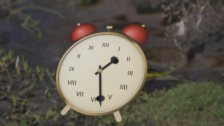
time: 1:28
